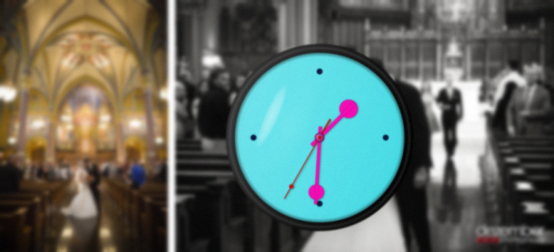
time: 1:30:35
